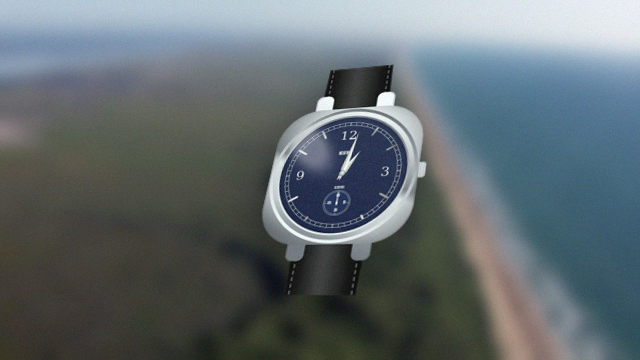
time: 1:02
